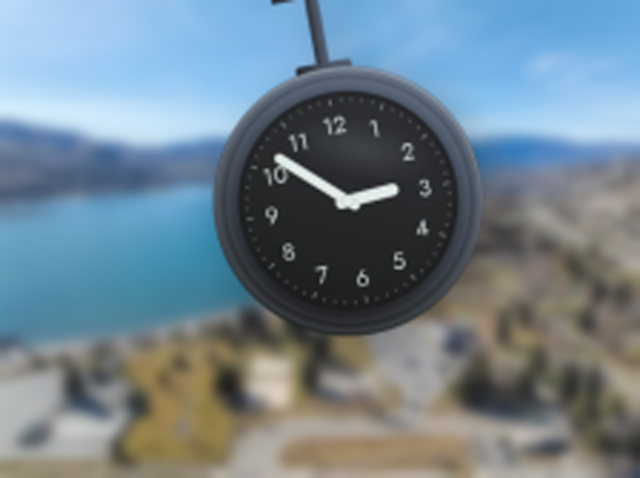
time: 2:52
